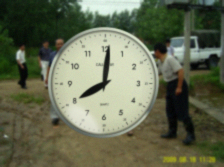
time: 8:01
